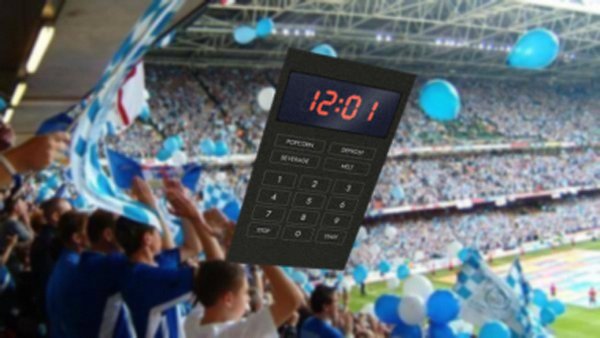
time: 12:01
